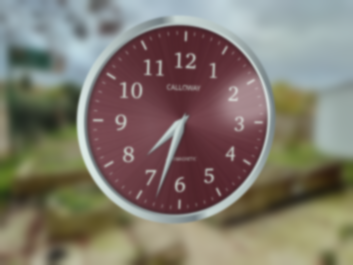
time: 7:33
